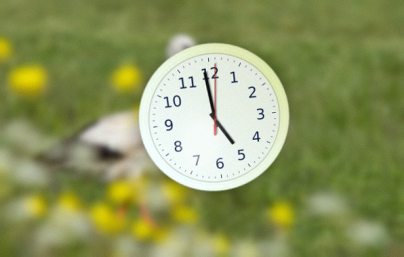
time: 4:59:01
